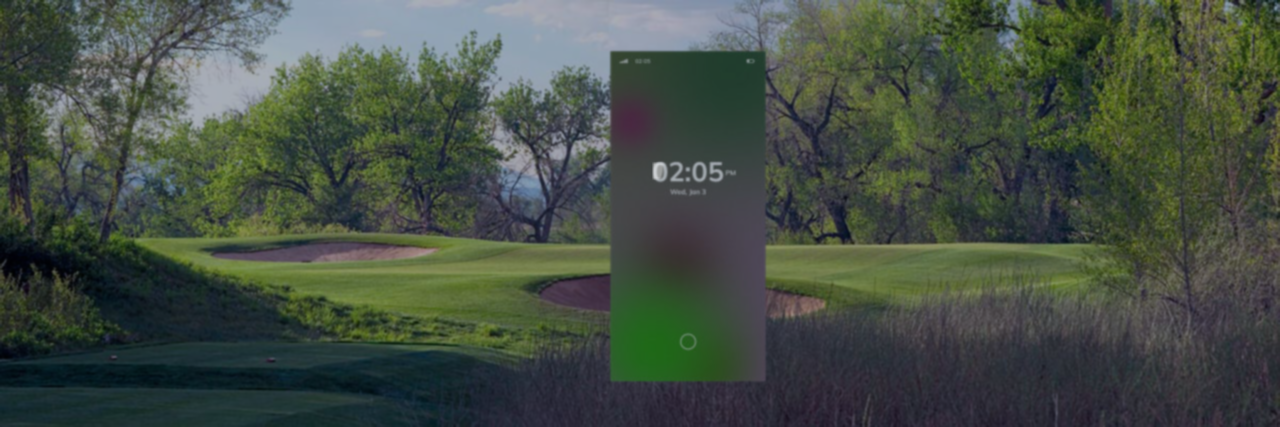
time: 2:05
